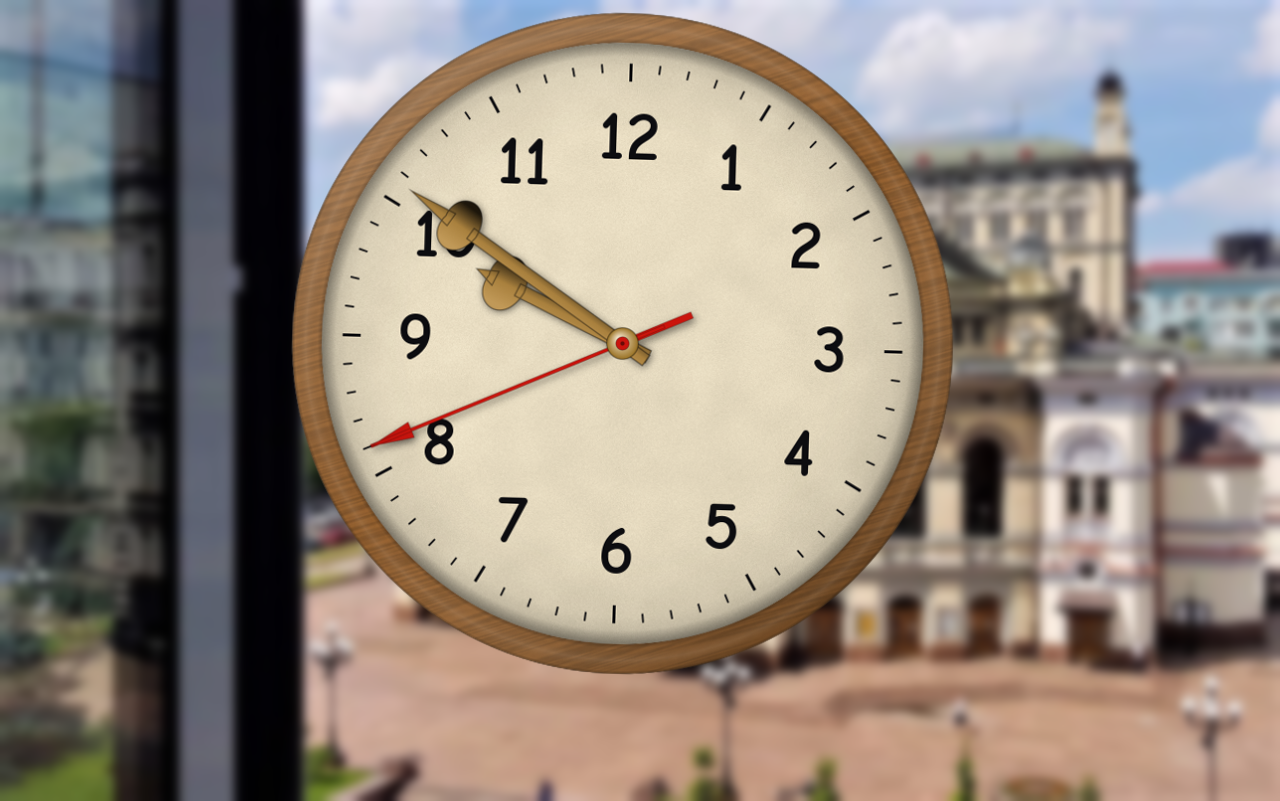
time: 9:50:41
